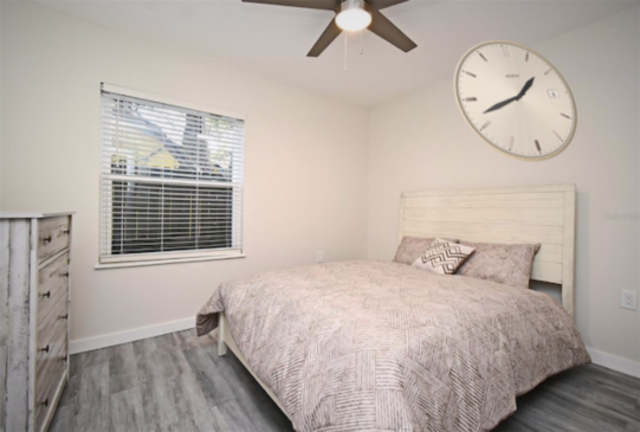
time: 1:42
